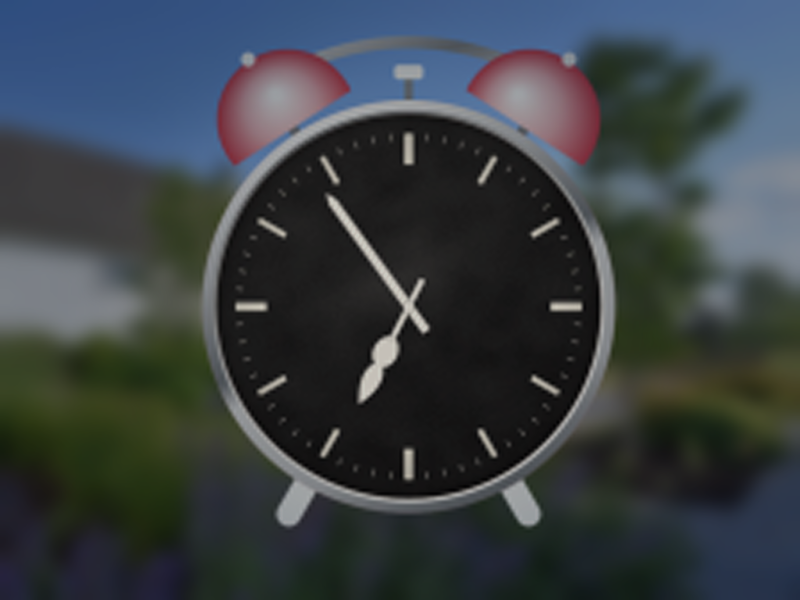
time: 6:54
